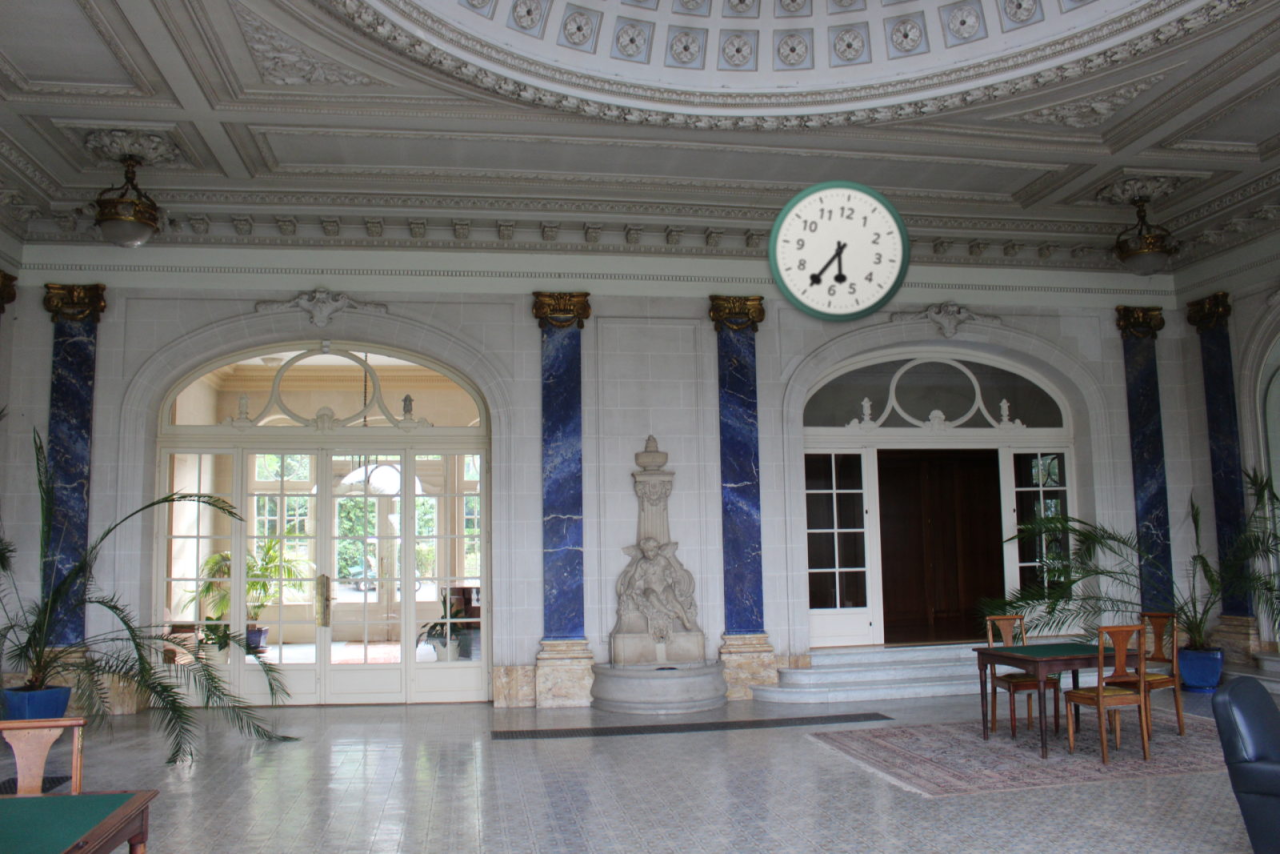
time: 5:35
